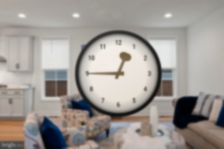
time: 12:45
